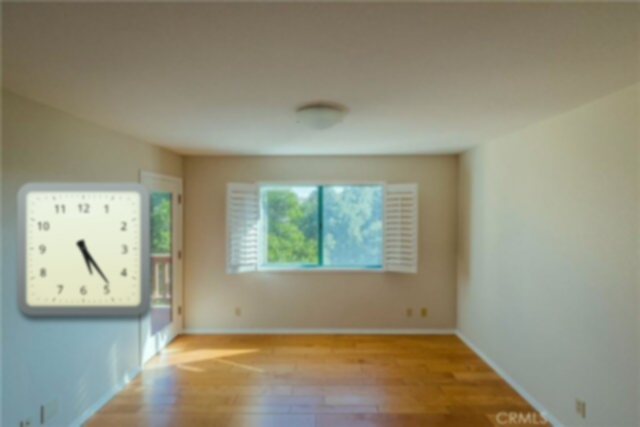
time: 5:24
